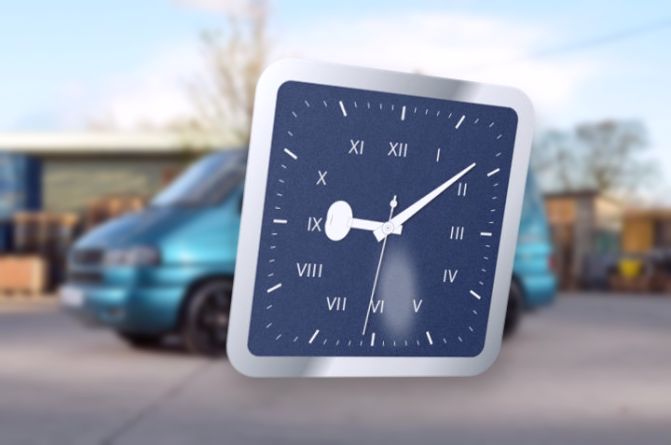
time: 9:08:31
